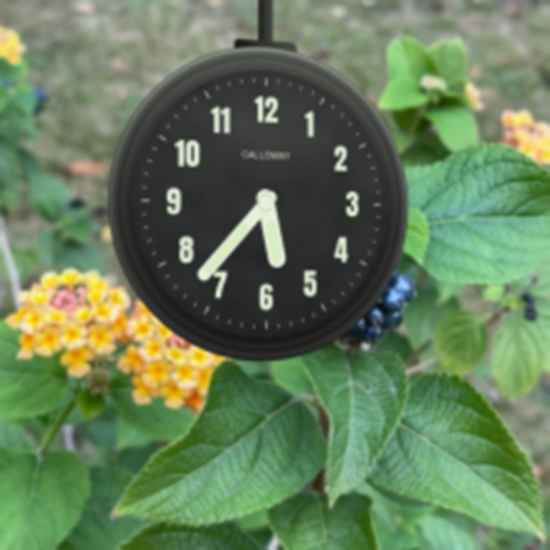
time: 5:37
